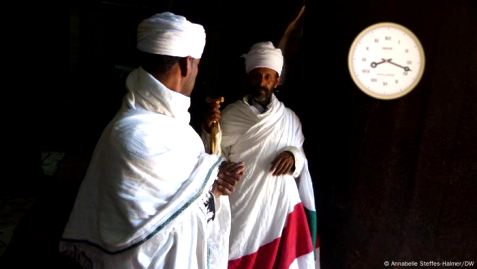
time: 8:18
